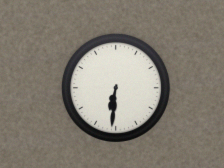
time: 6:31
